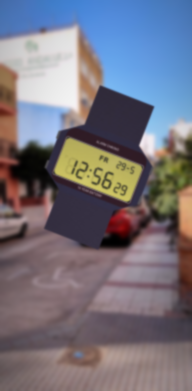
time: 12:56:29
